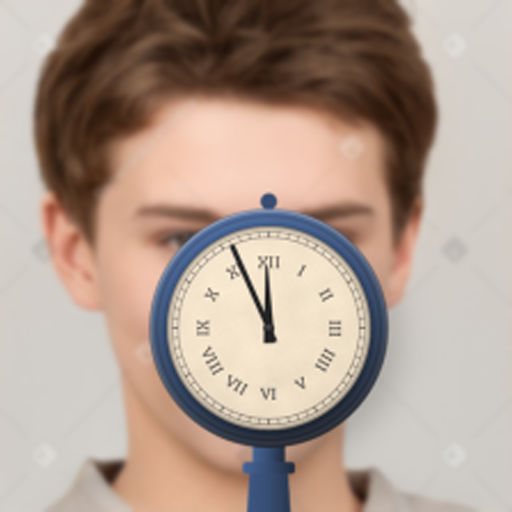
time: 11:56
